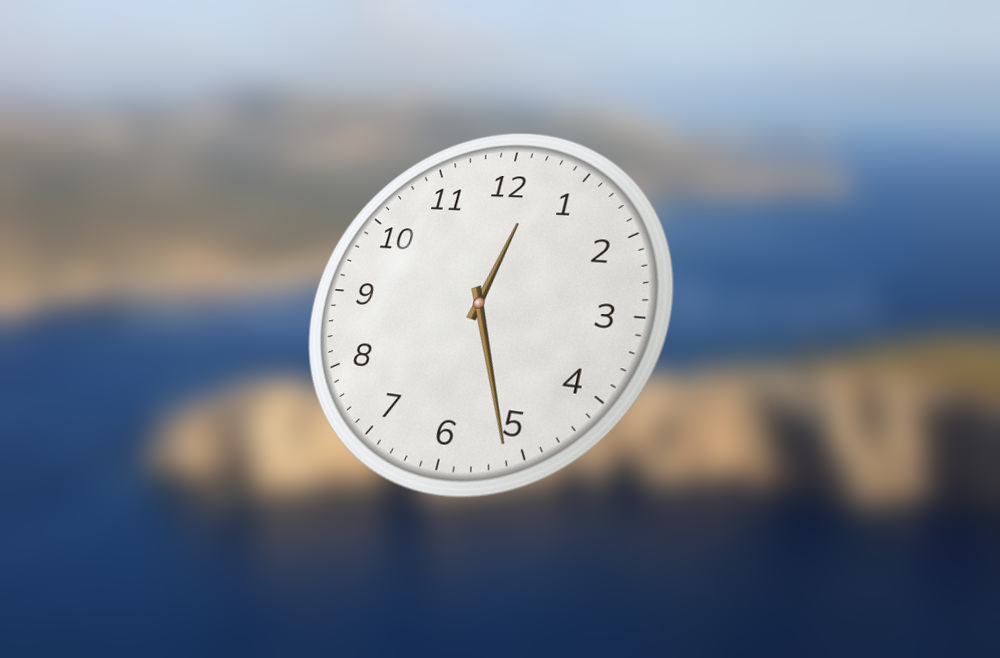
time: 12:26
